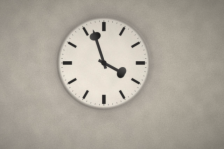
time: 3:57
